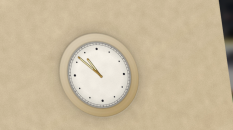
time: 10:52
